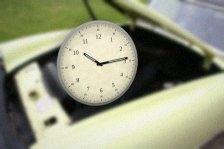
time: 10:14
